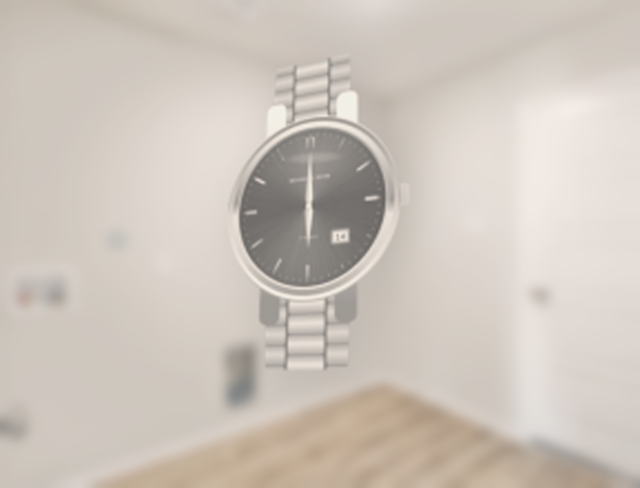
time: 6:00
